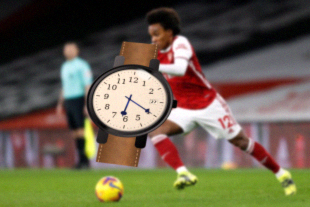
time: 6:20
